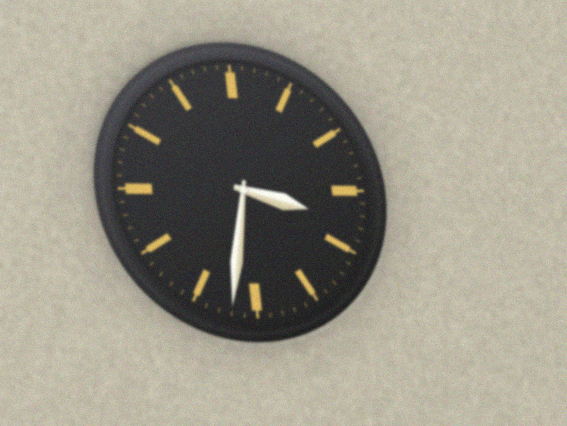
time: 3:32
